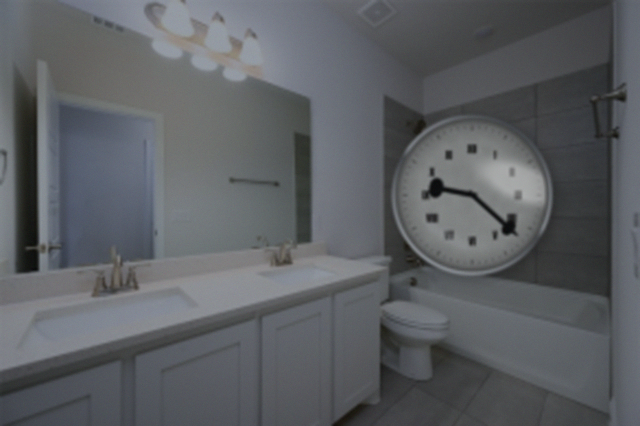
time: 9:22
